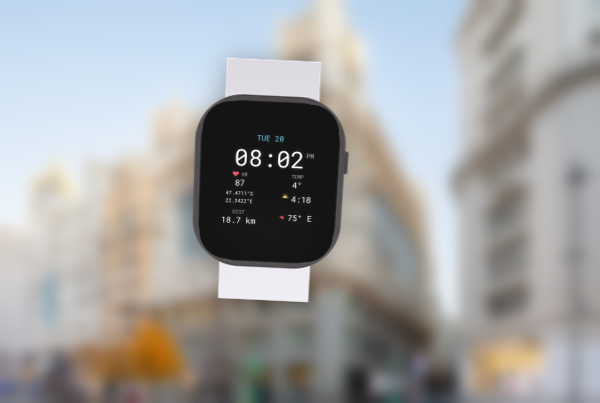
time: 8:02
